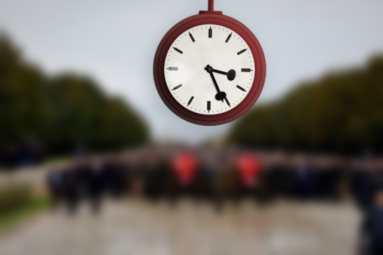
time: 3:26
